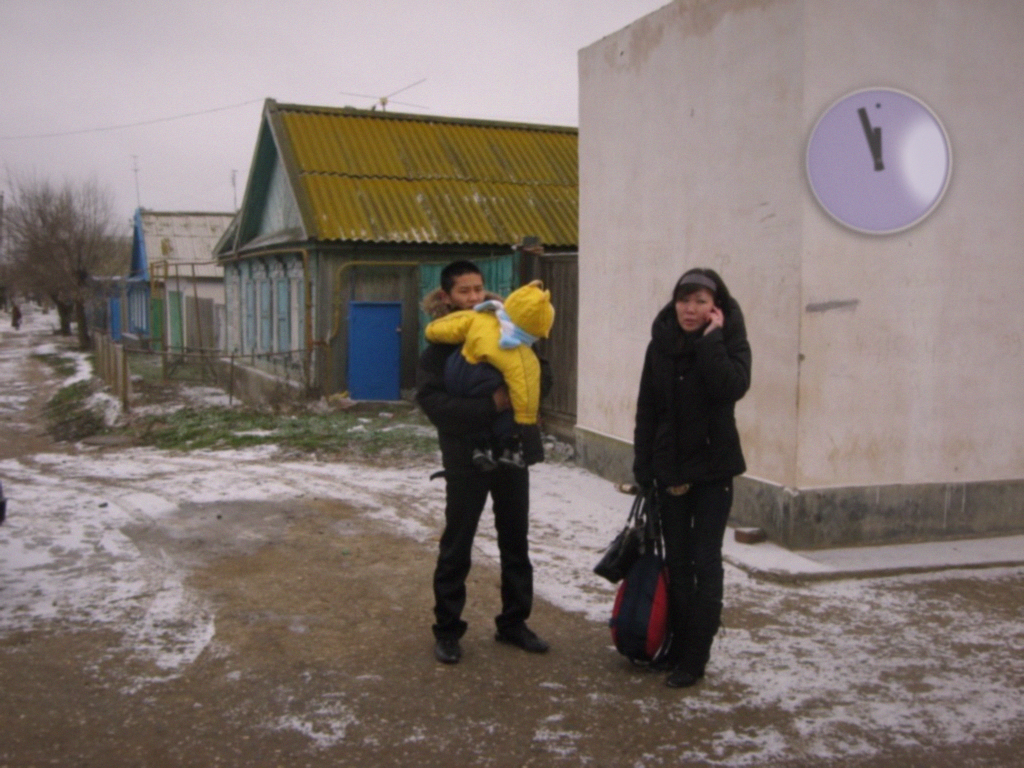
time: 11:57
